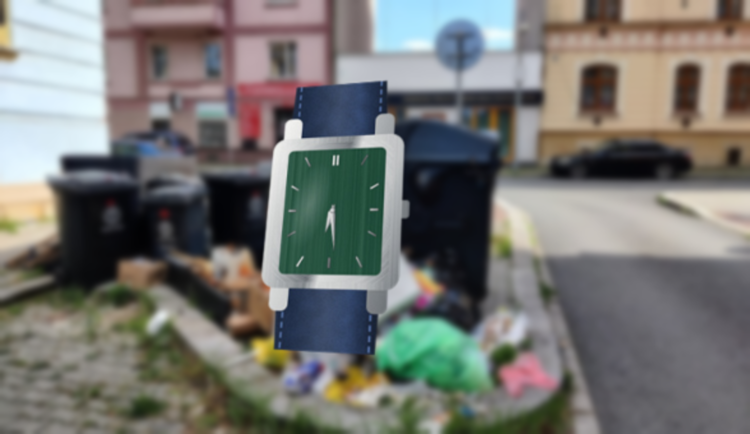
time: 6:29
